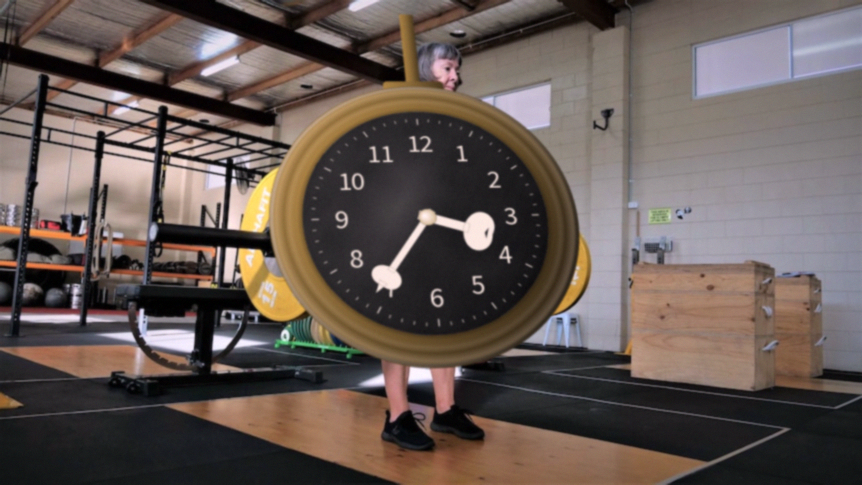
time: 3:36
